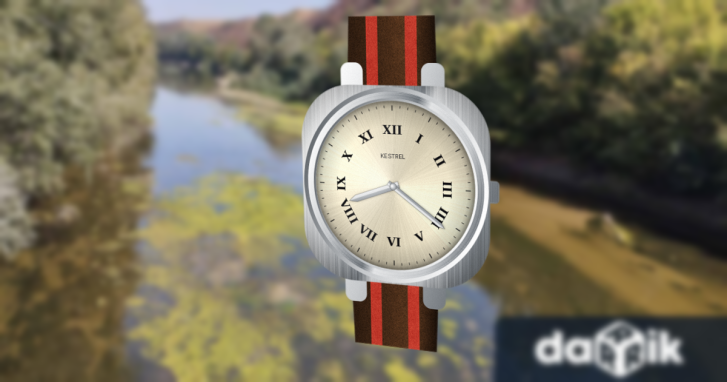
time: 8:21
